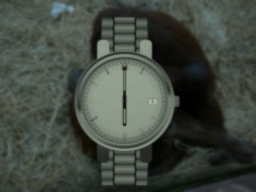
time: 6:00
